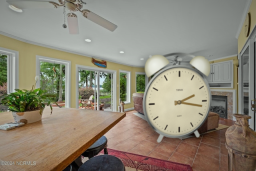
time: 2:17
